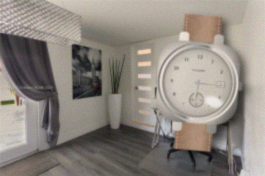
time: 6:15
